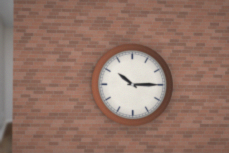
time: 10:15
